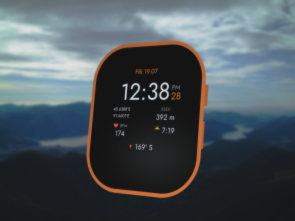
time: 12:38:28
